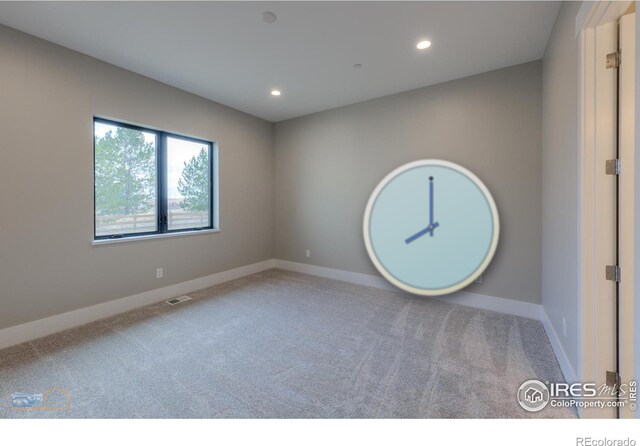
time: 8:00
